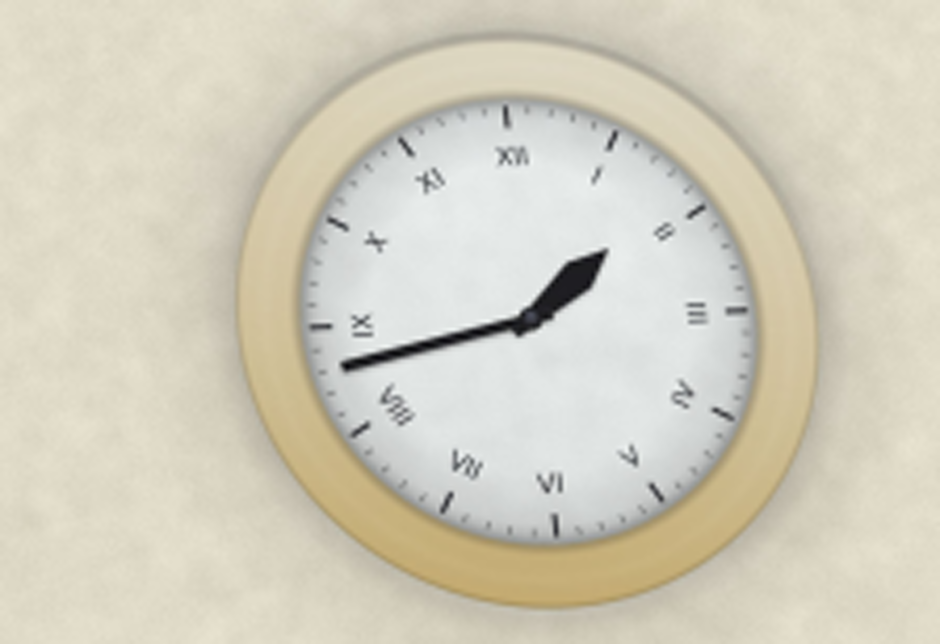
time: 1:43
